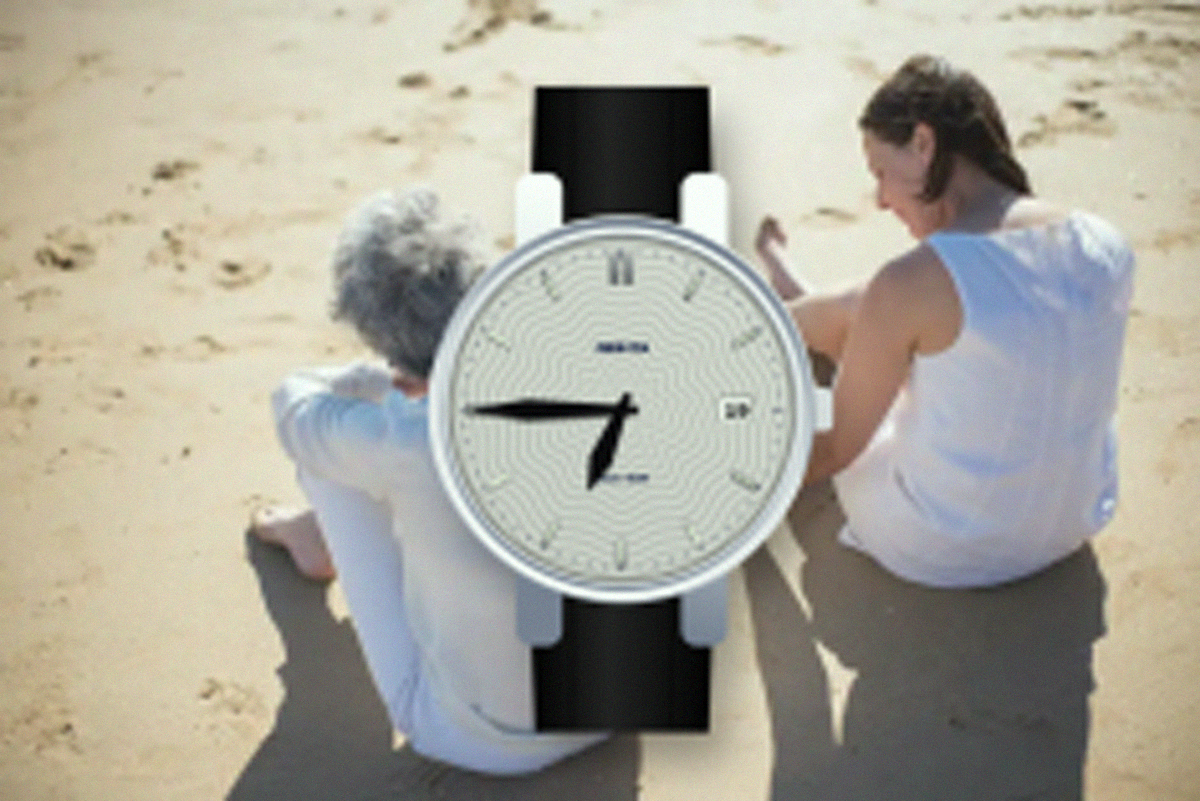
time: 6:45
